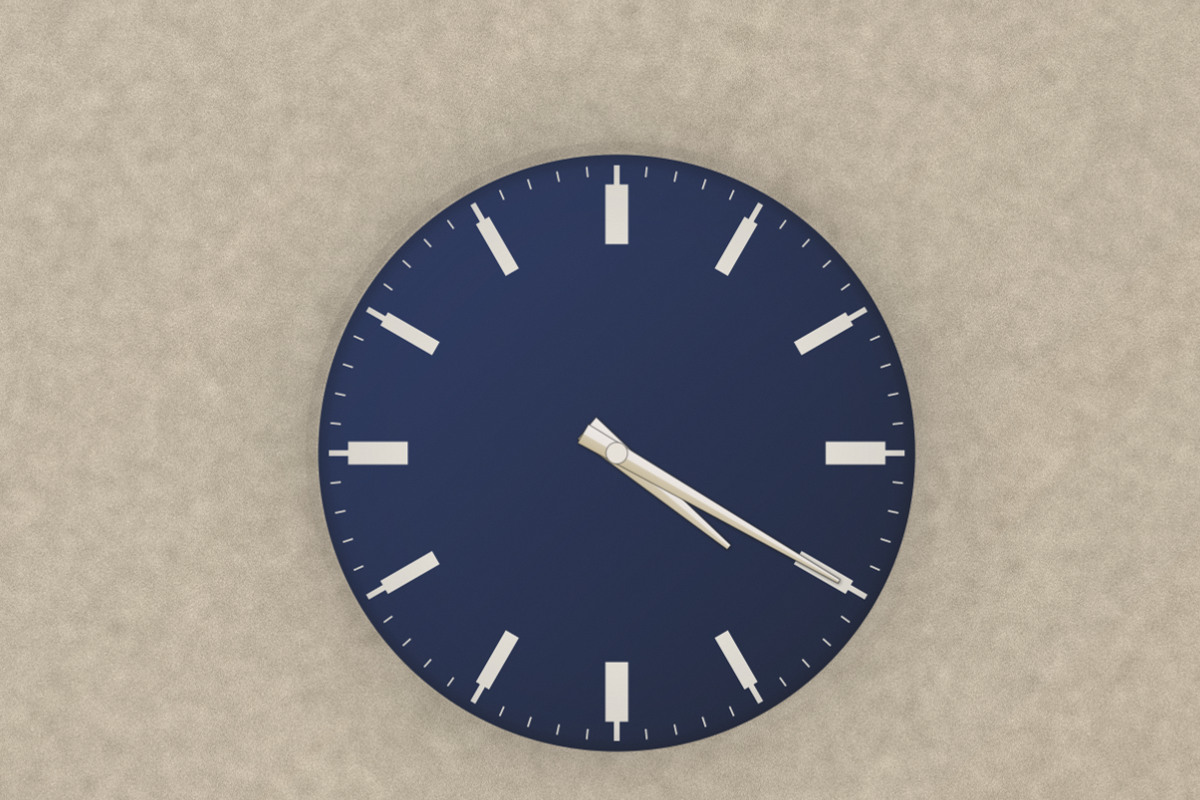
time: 4:20
